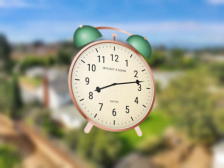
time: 8:13
